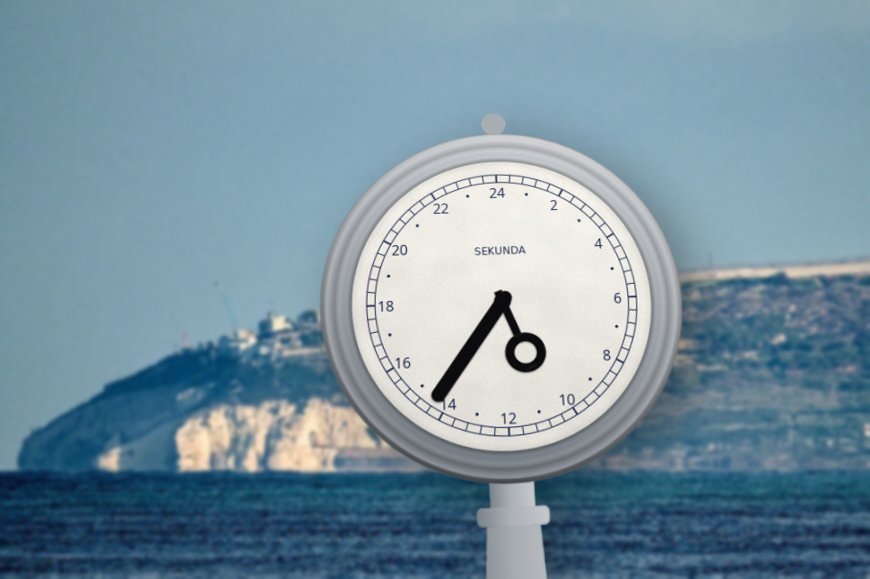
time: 10:36
